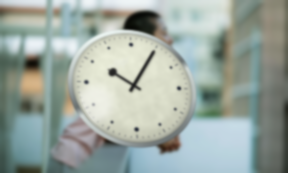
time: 10:05
